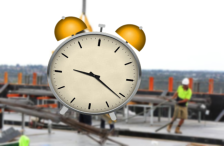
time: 9:21
